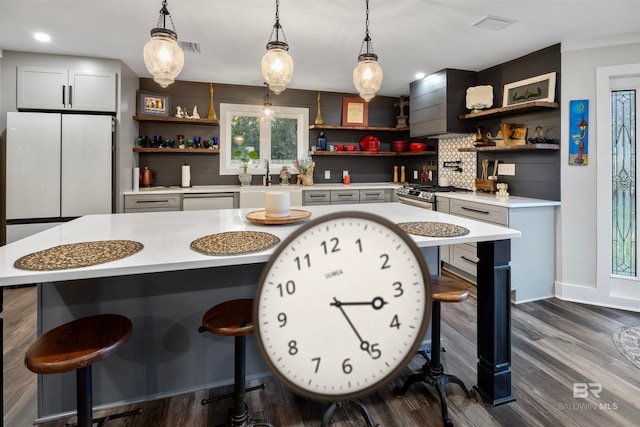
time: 3:26
